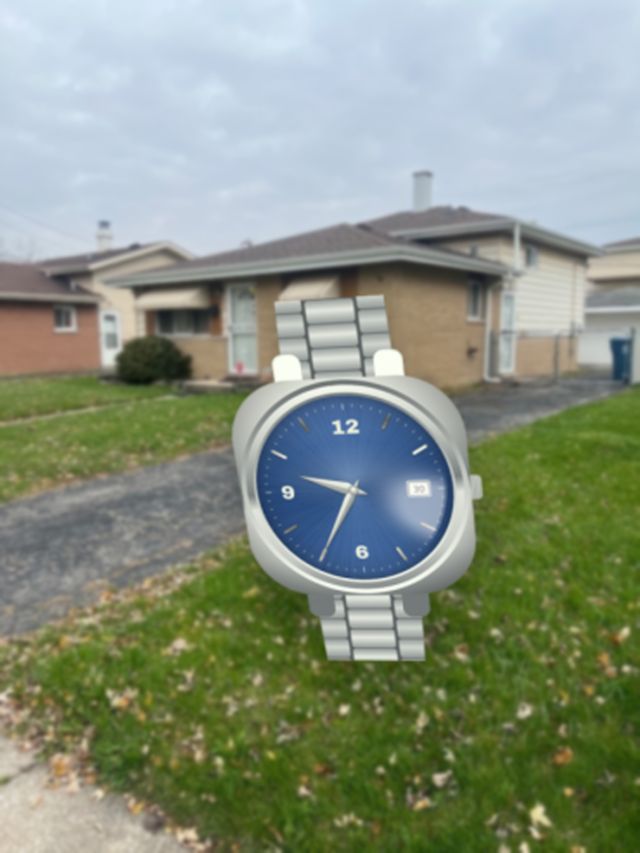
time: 9:35
